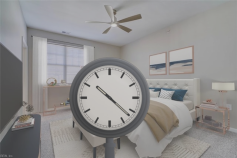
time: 10:22
